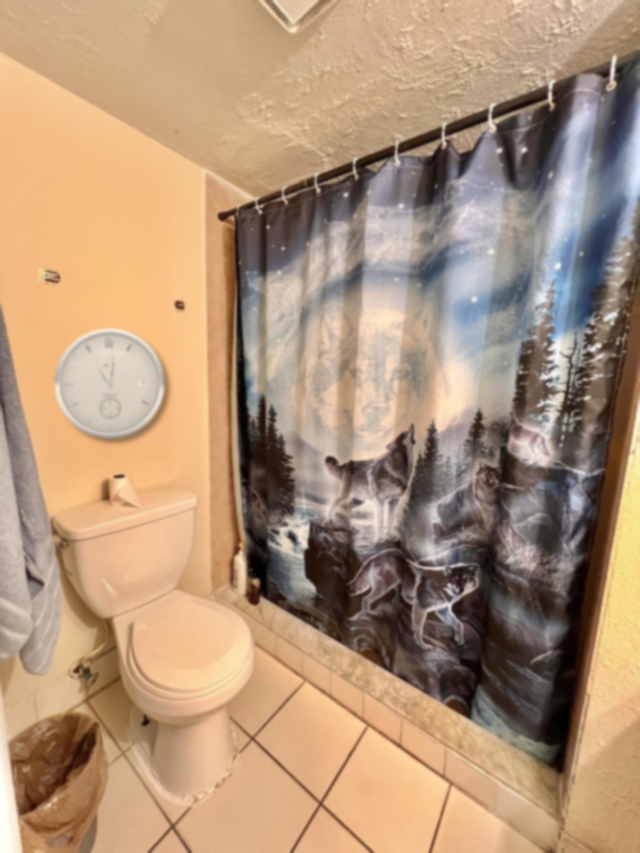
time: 11:01
